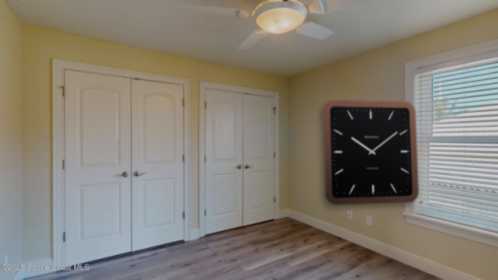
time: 10:09
